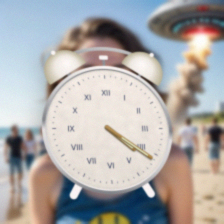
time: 4:21
